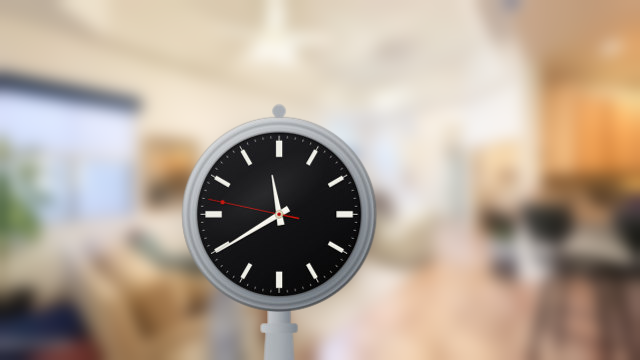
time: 11:39:47
